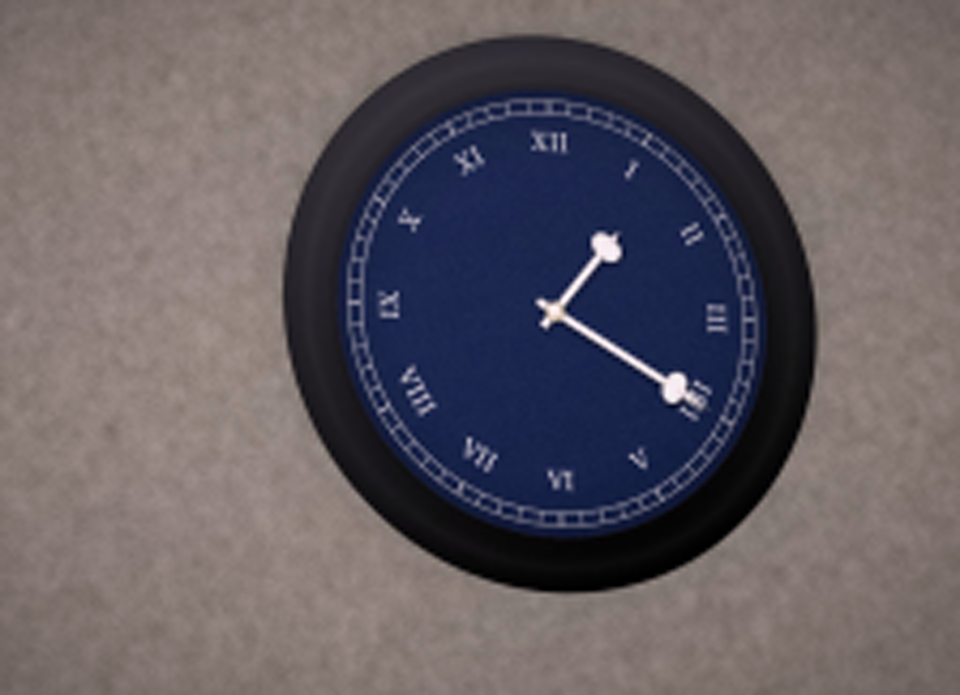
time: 1:20
